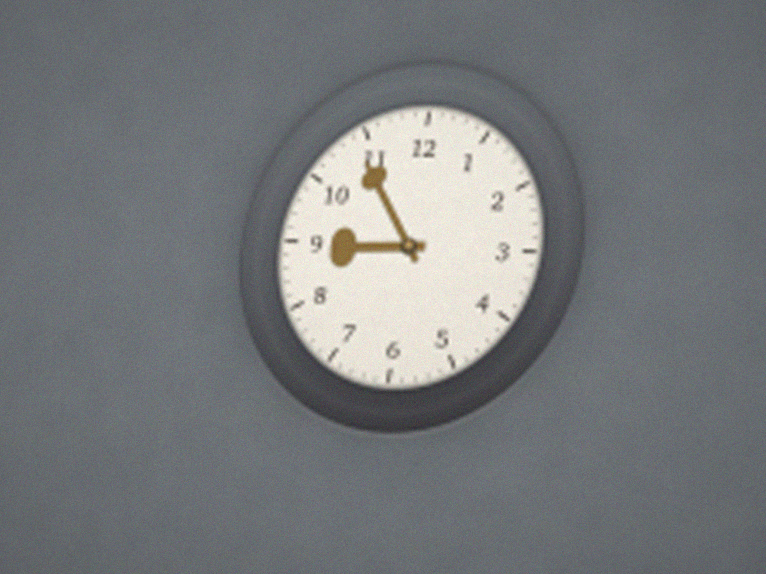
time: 8:54
